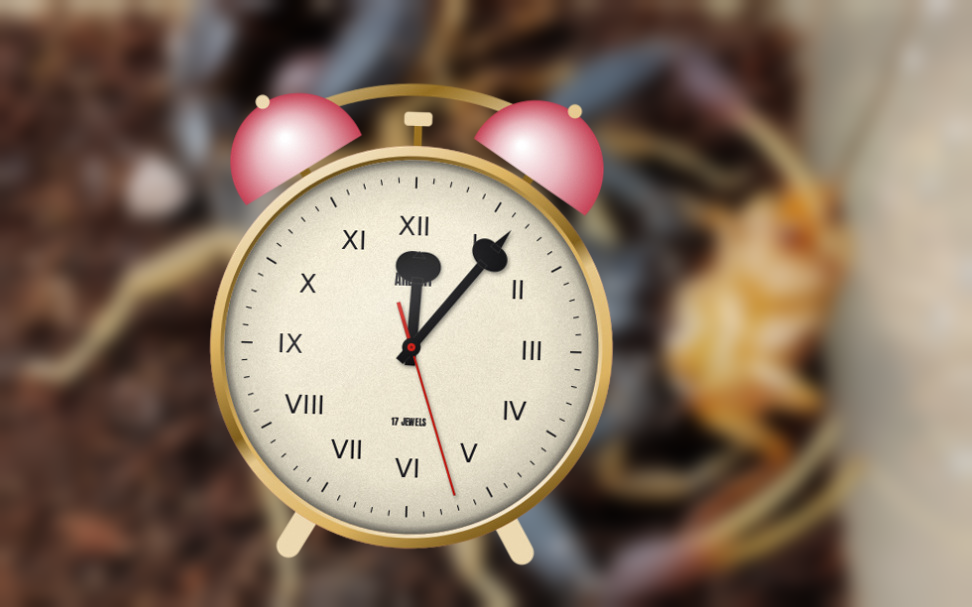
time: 12:06:27
